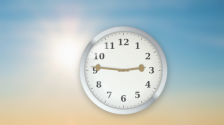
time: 2:46
